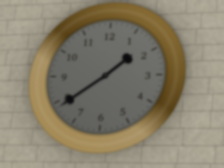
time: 1:39
